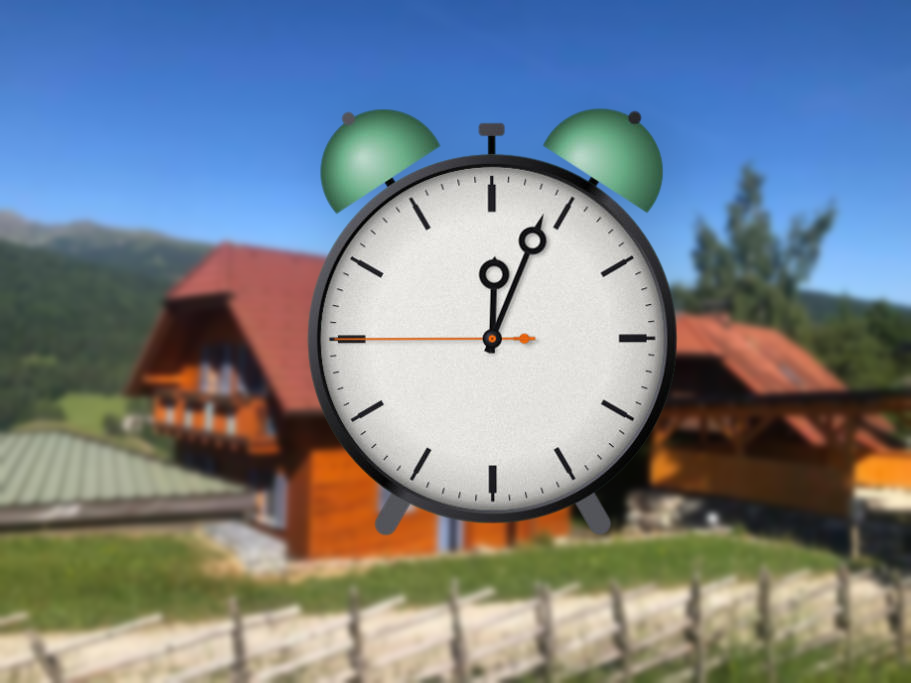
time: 12:03:45
